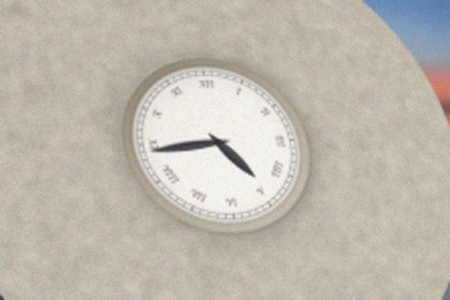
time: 4:44
